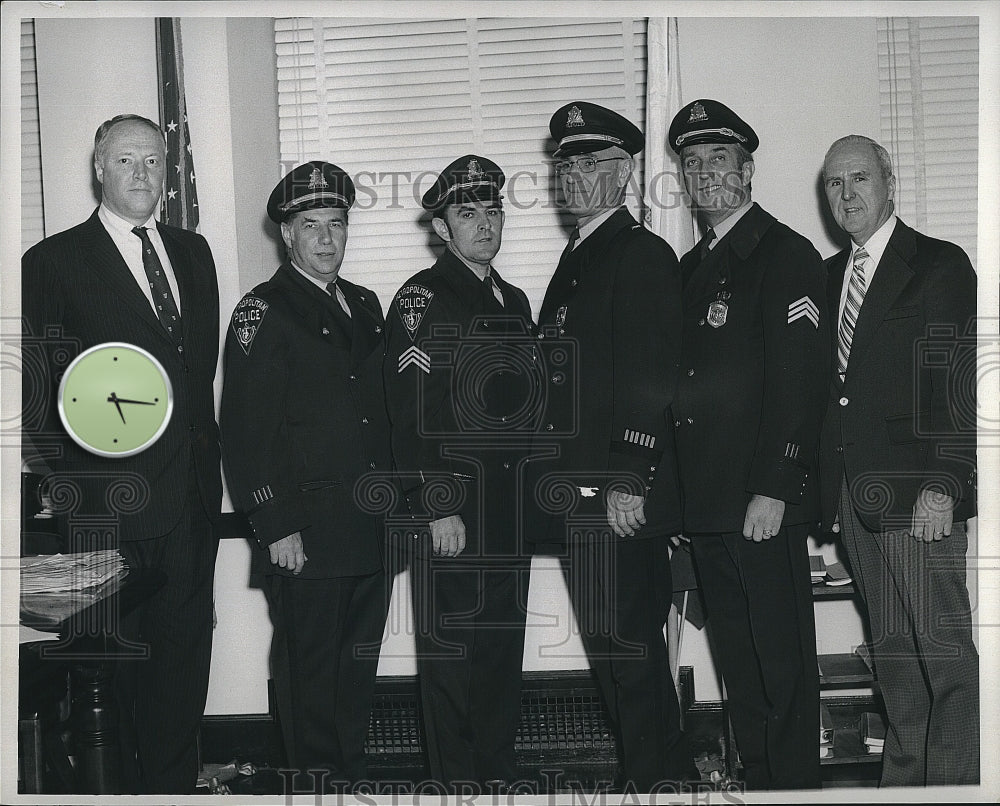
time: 5:16
